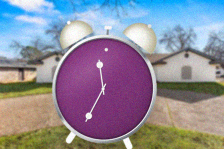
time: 11:34
